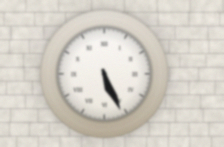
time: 5:26
